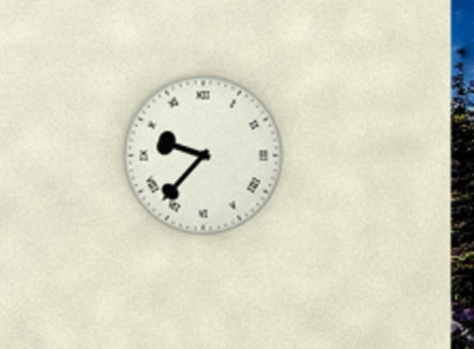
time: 9:37
